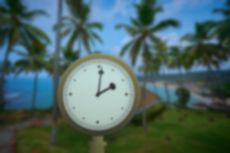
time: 2:01
